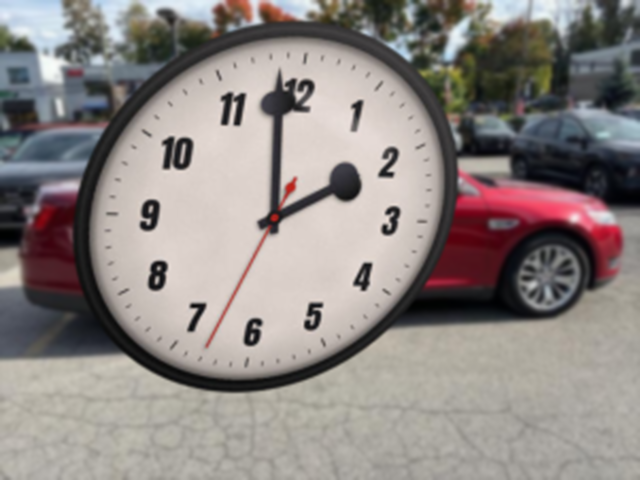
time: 1:58:33
